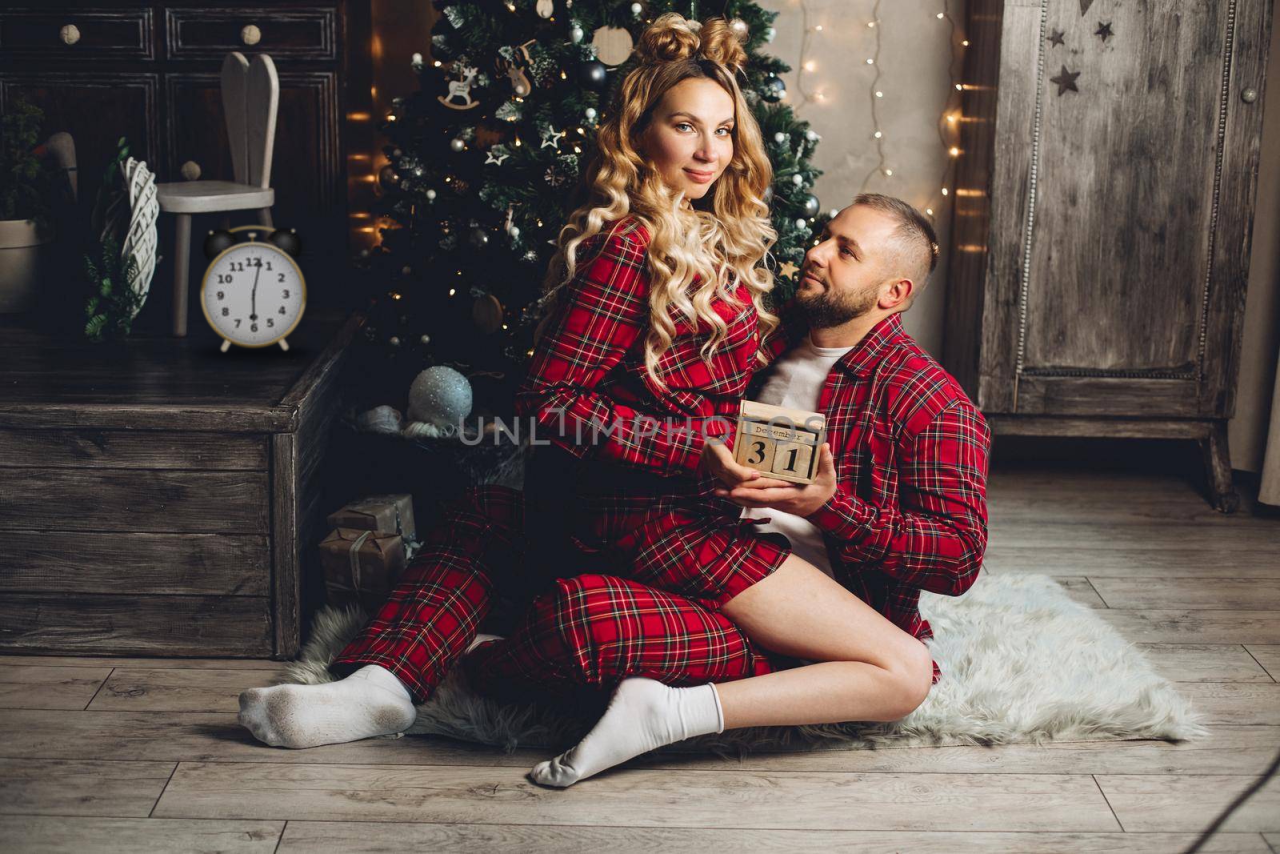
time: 6:02
